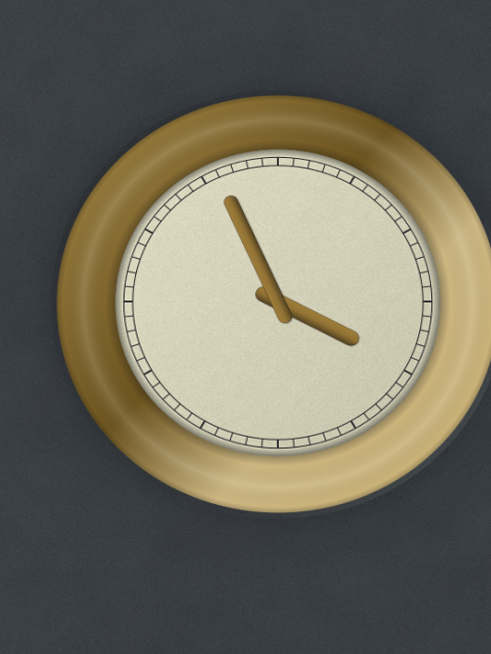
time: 3:56
